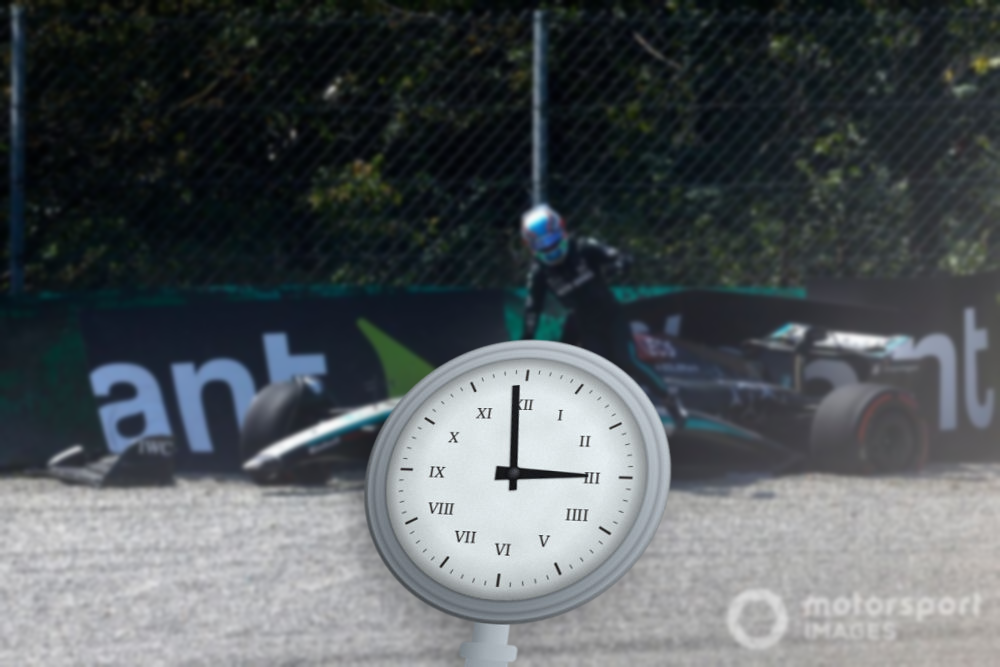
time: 2:59
